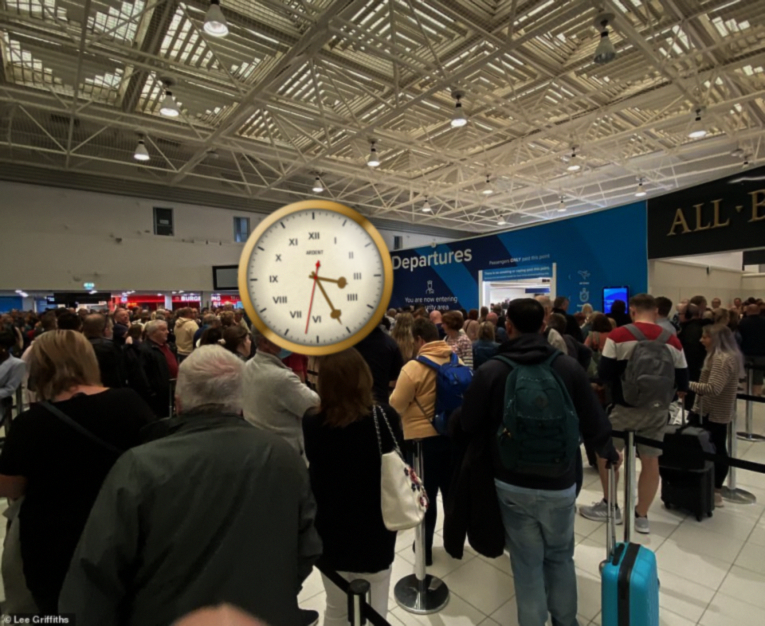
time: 3:25:32
